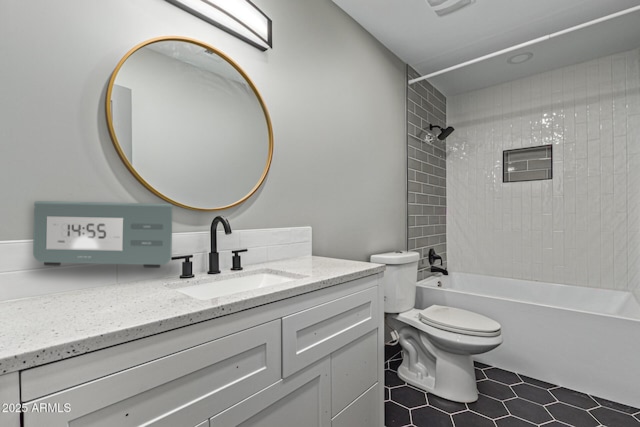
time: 14:55
